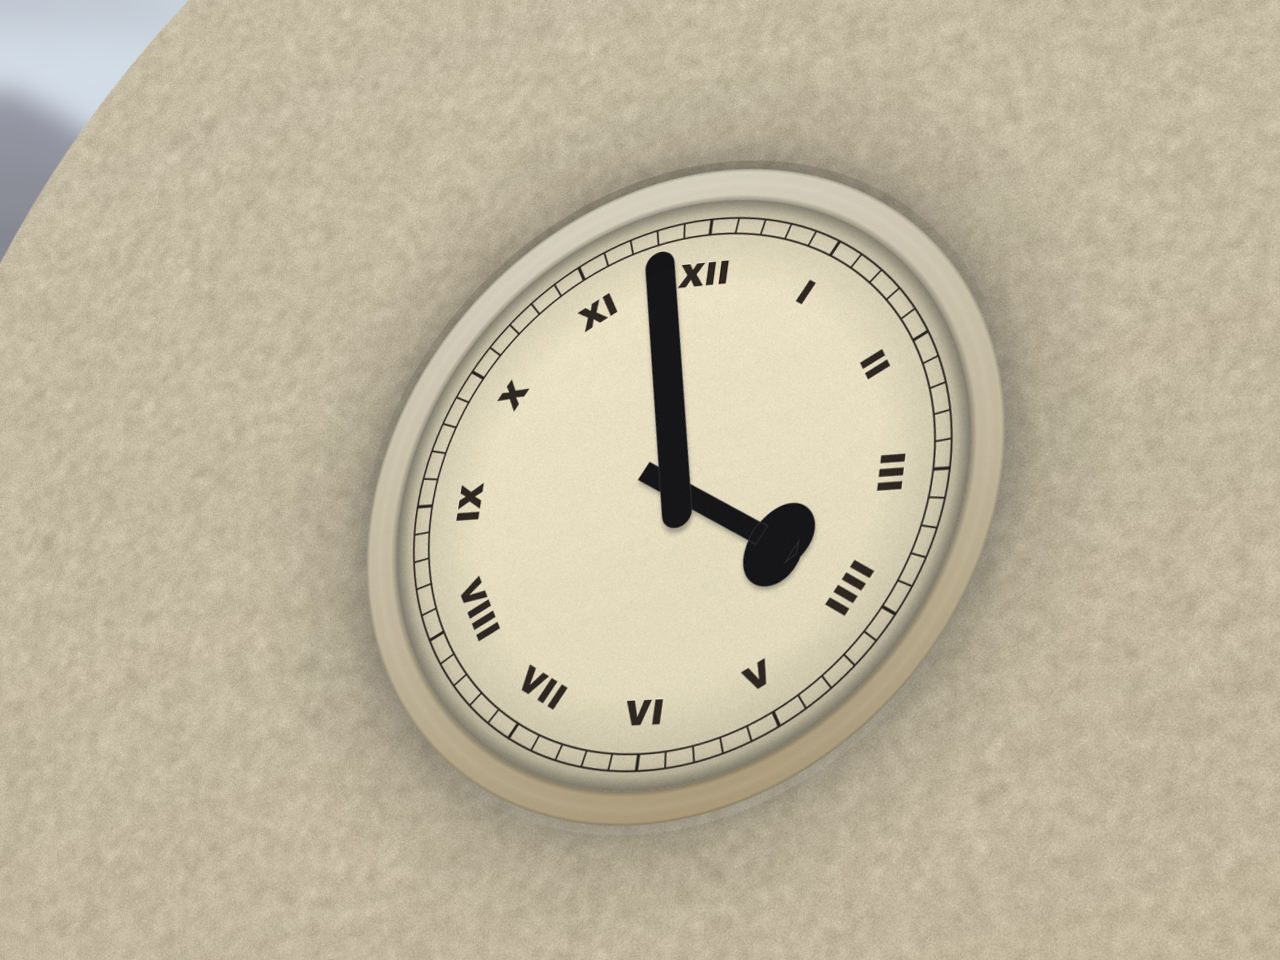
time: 3:58
